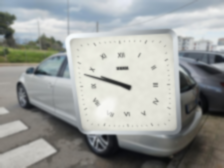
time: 9:48
